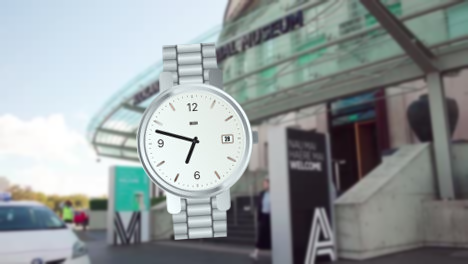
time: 6:48
